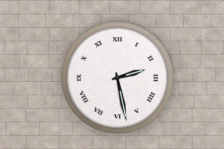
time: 2:28
